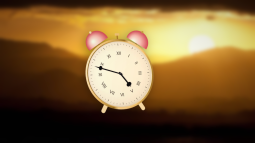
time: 4:48
